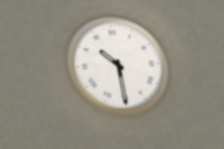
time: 10:30
